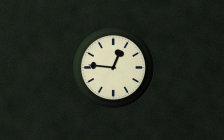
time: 12:46
